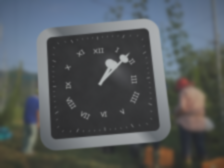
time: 1:08
